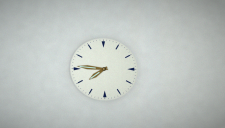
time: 7:46
